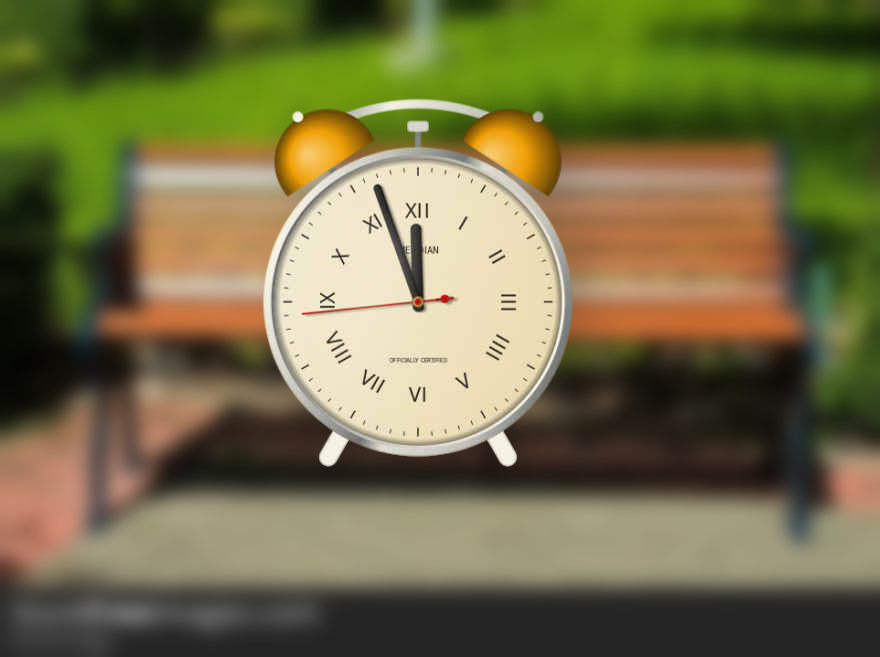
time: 11:56:44
